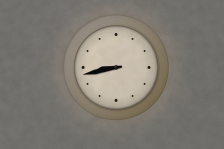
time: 8:43
